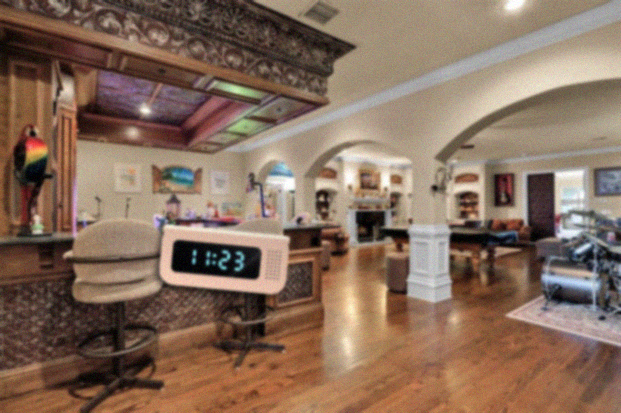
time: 11:23
